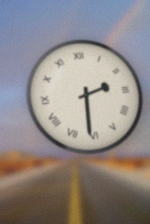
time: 2:31
